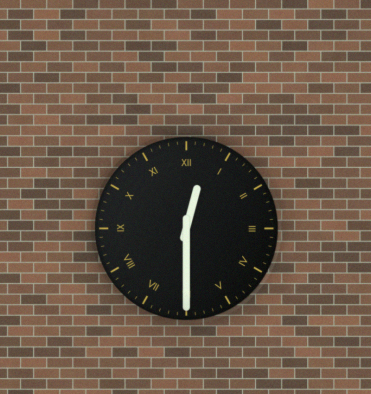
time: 12:30
